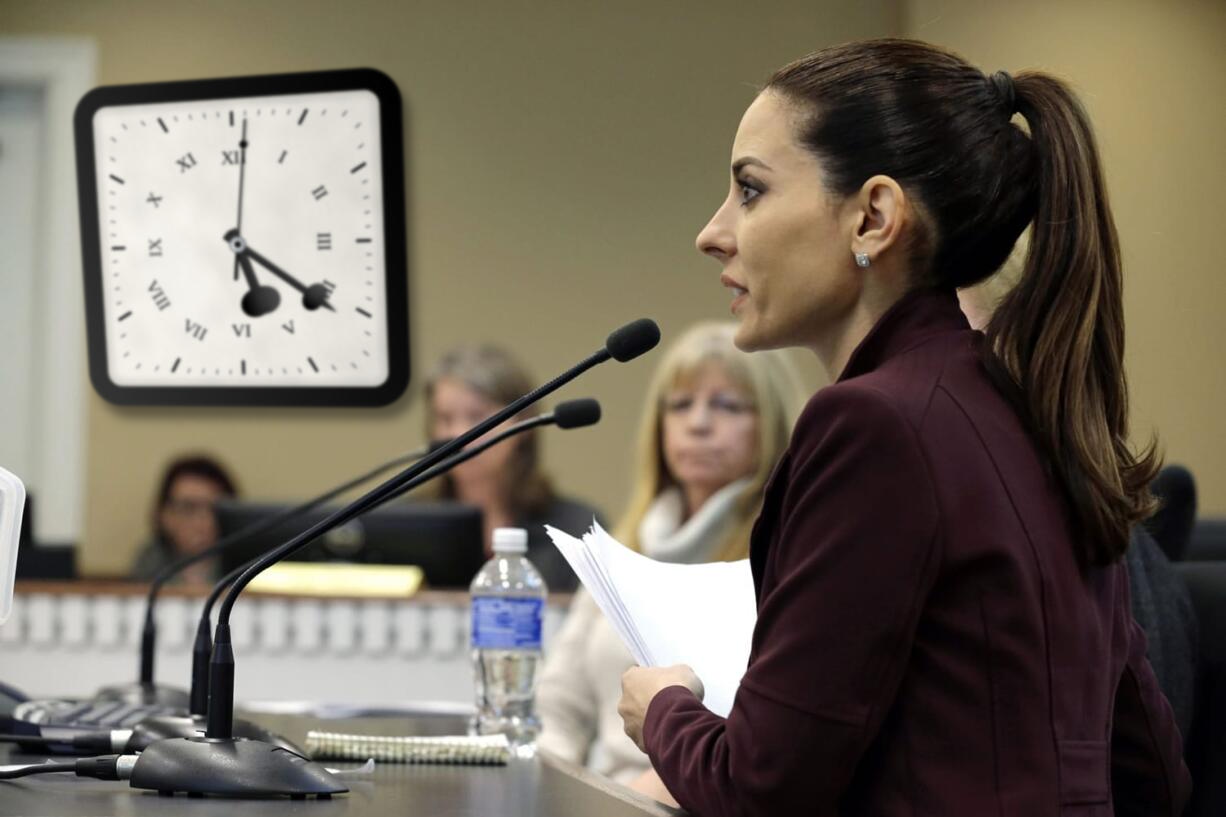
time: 5:21:01
